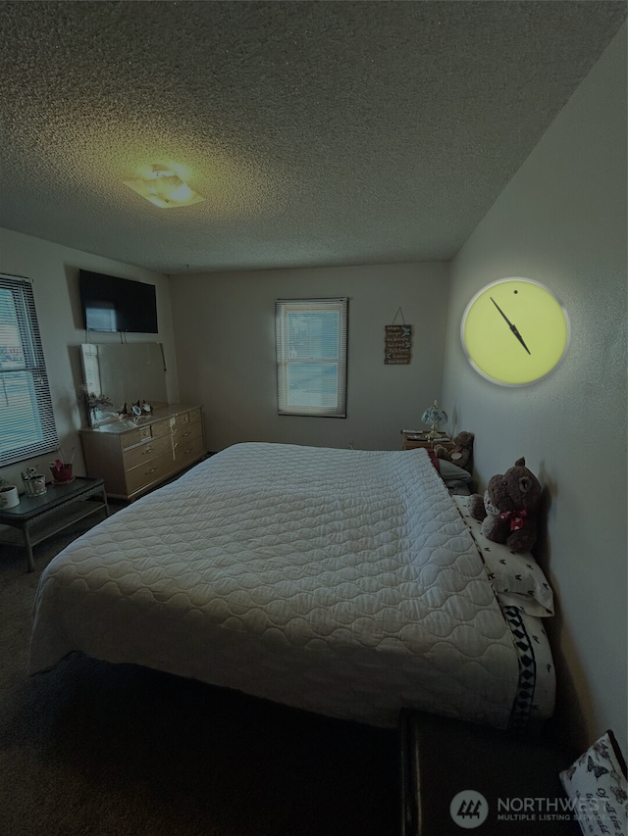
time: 4:54
